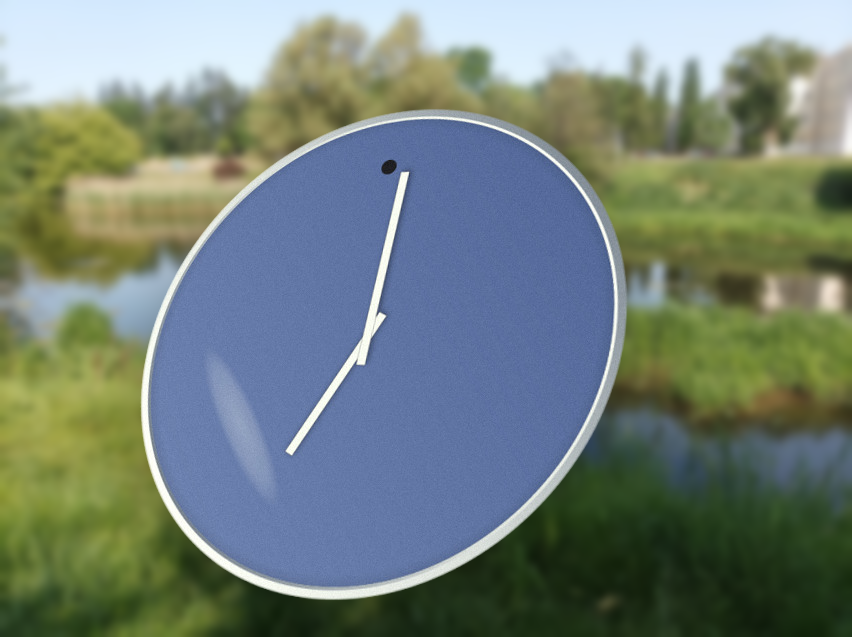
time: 7:01
